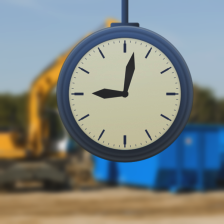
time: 9:02
